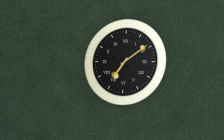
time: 7:09
